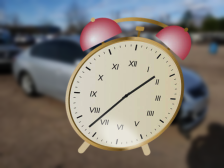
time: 1:37
